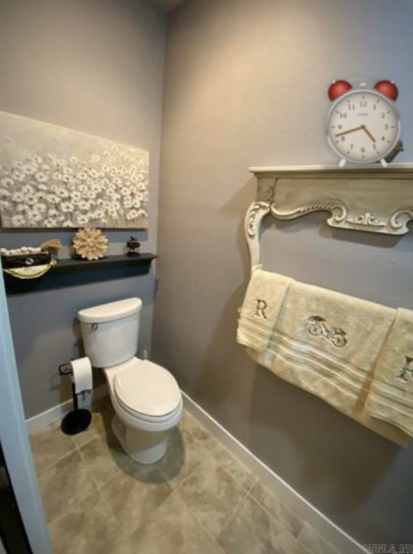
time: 4:42
